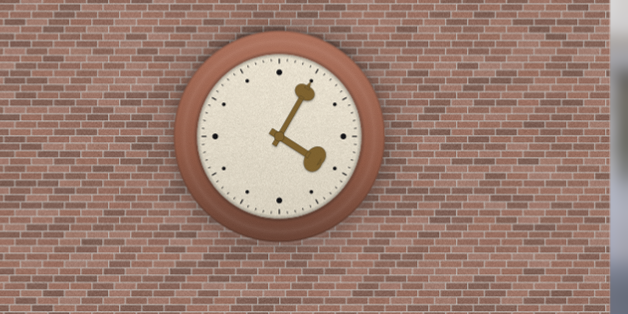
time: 4:05
